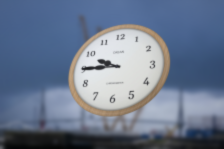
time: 9:45
